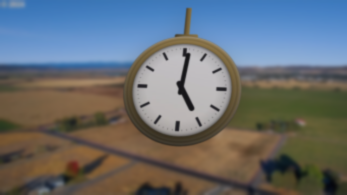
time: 5:01
